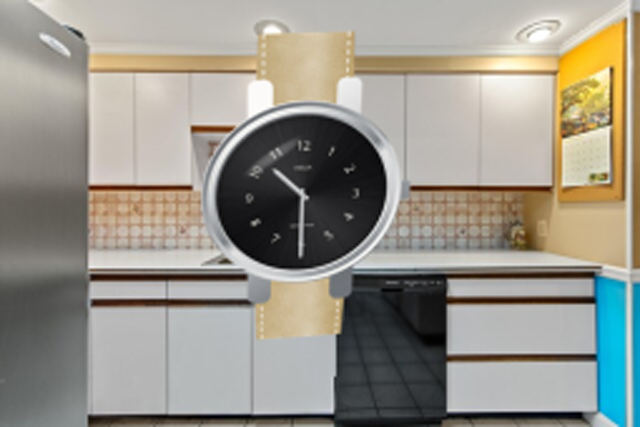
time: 10:30
